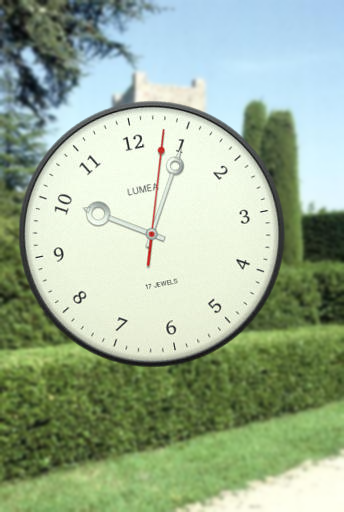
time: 10:05:03
